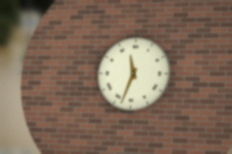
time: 11:33
